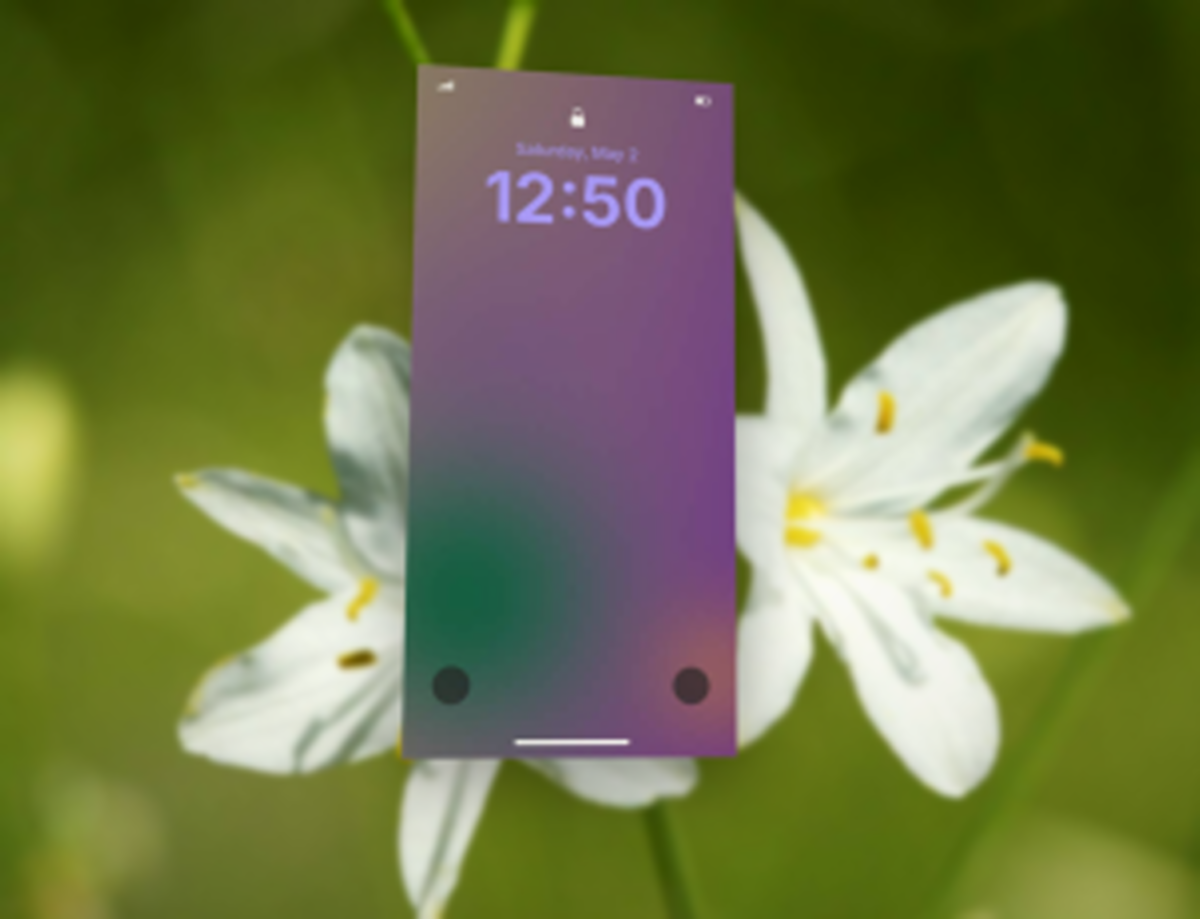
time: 12:50
